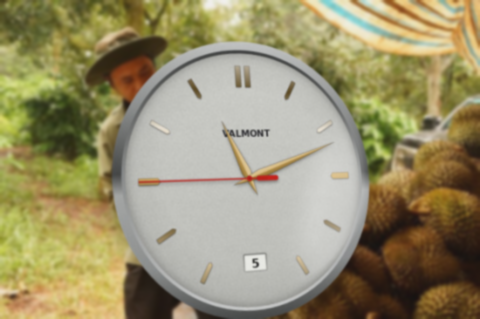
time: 11:11:45
